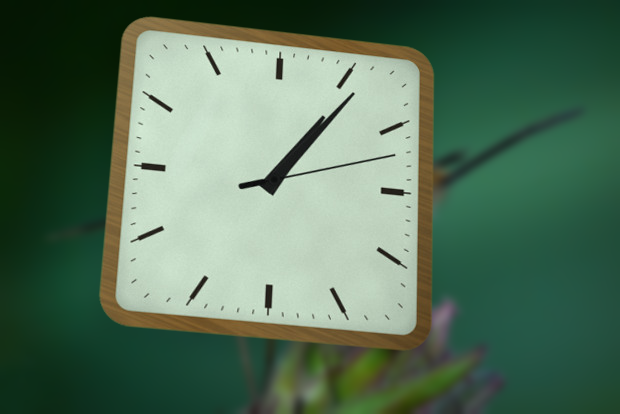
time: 1:06:12
